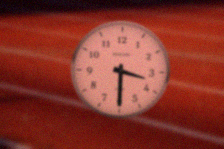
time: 3:30
